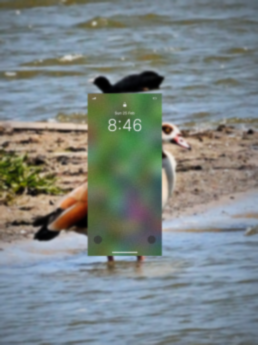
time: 8:46
